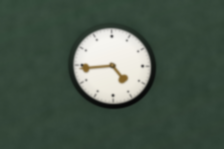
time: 4:44
